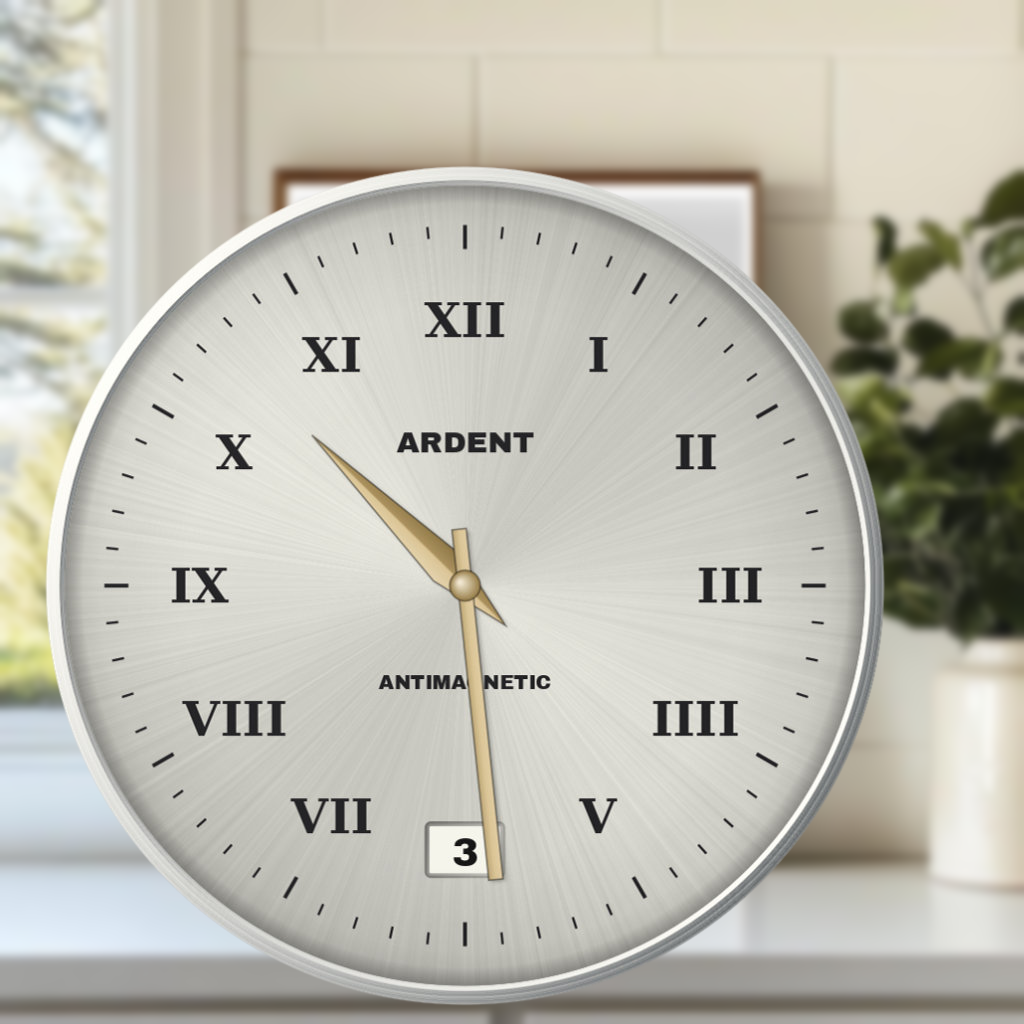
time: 10:29
